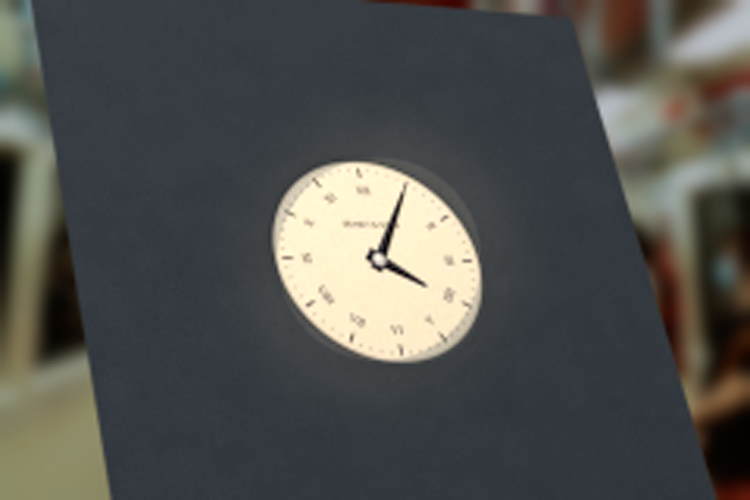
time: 4:05
